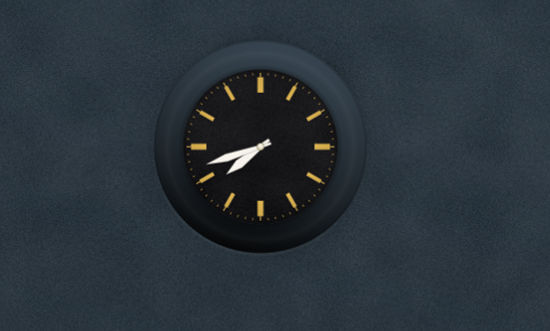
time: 7:42
